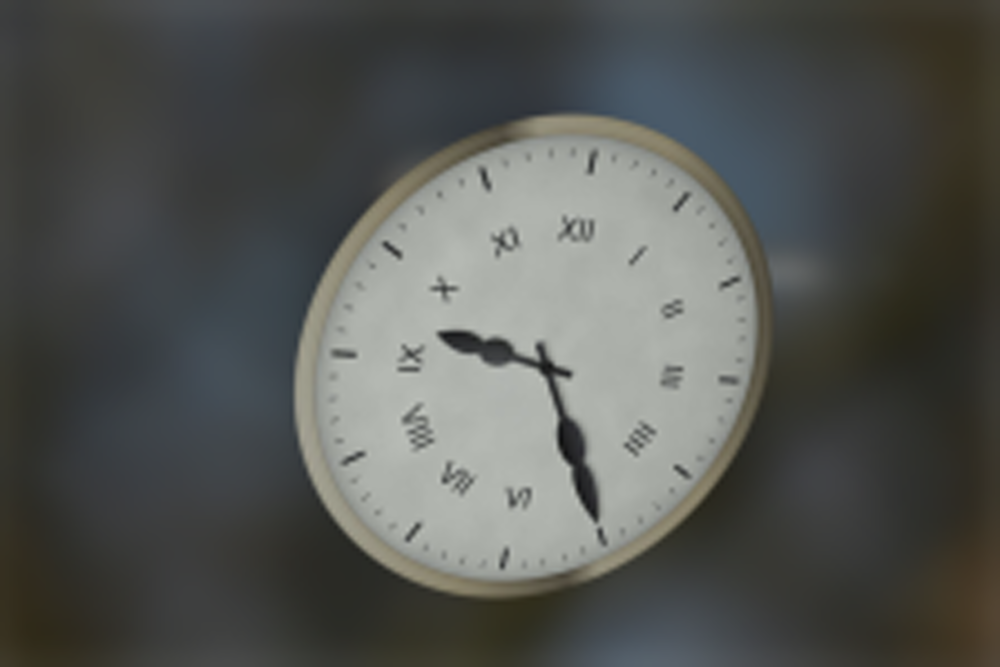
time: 9:25
